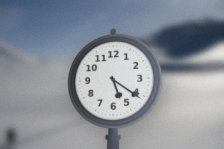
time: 5:21
